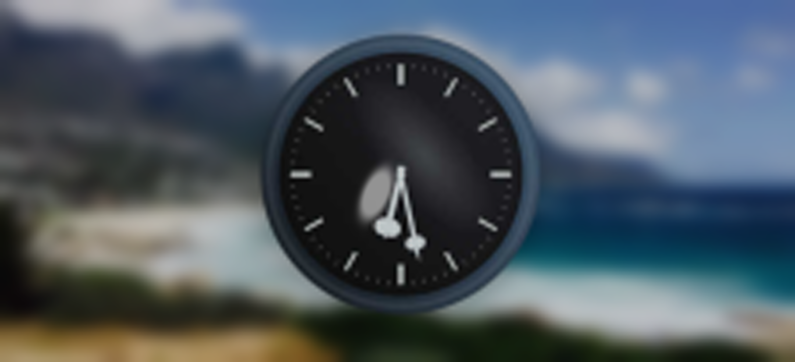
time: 6:28
